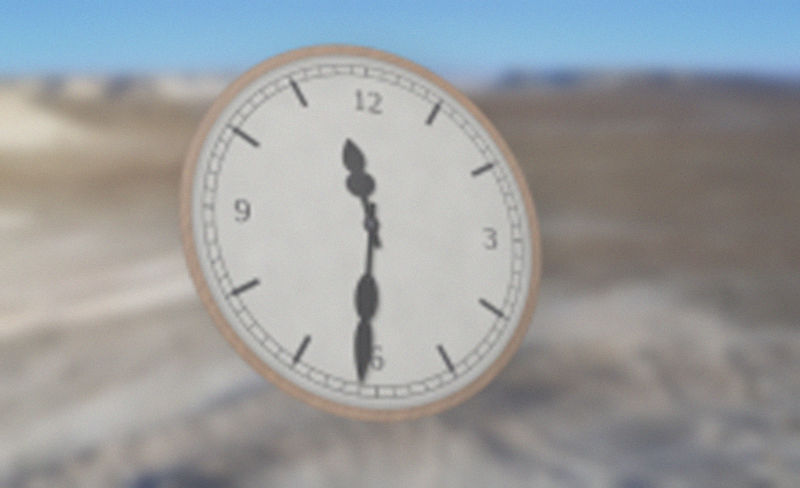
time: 11:31
